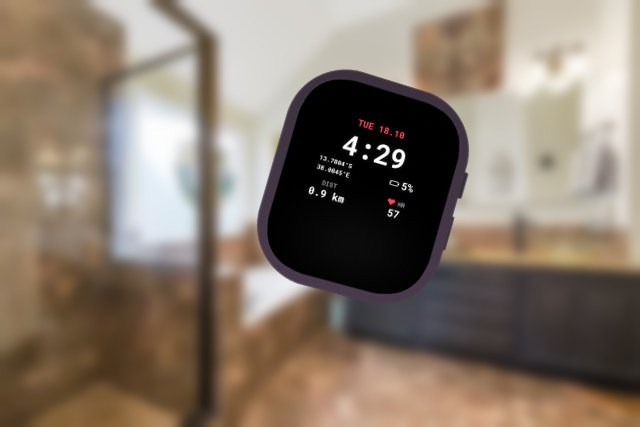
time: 4:29
